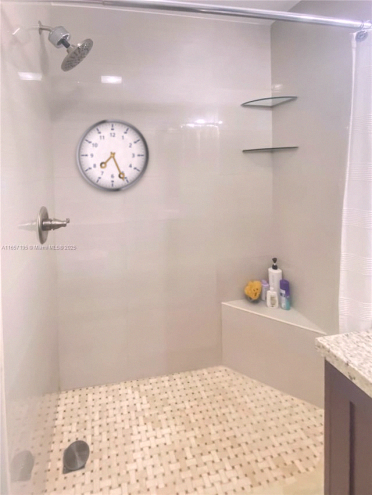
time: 7:26
